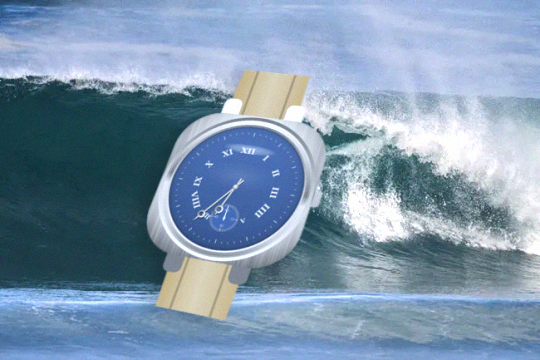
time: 6:36
